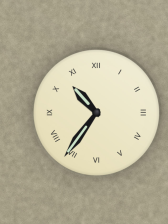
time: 10:36
